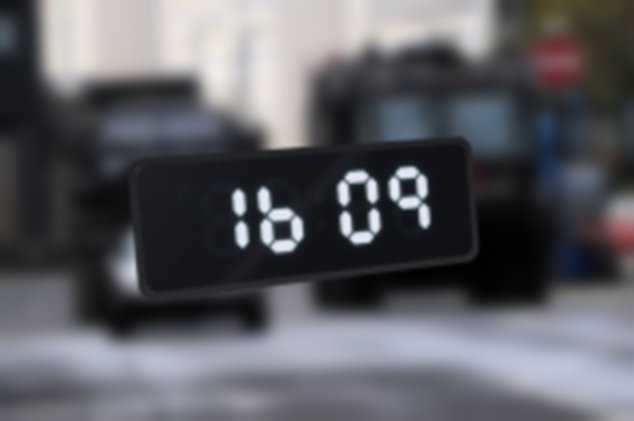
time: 16:09
